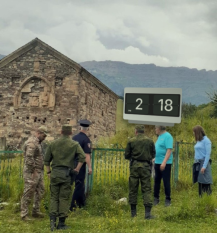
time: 2:18
